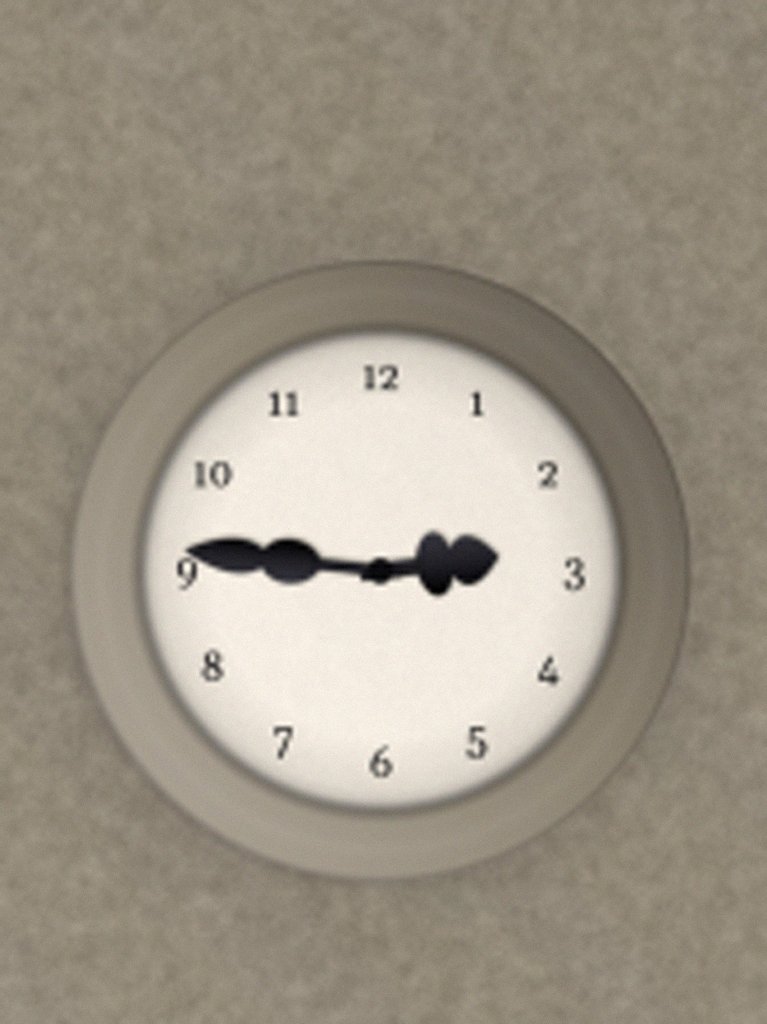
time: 2:46
